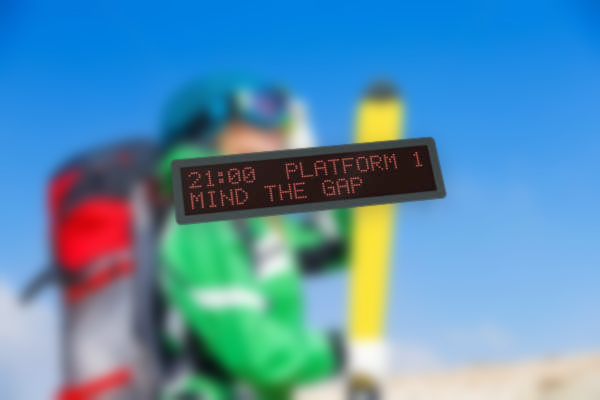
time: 21:00
